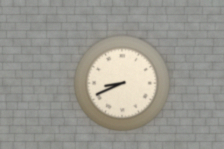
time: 8:41
